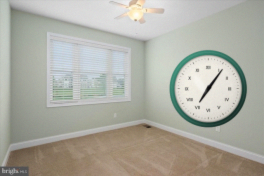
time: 7:06
